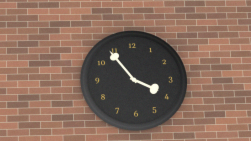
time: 3:54
